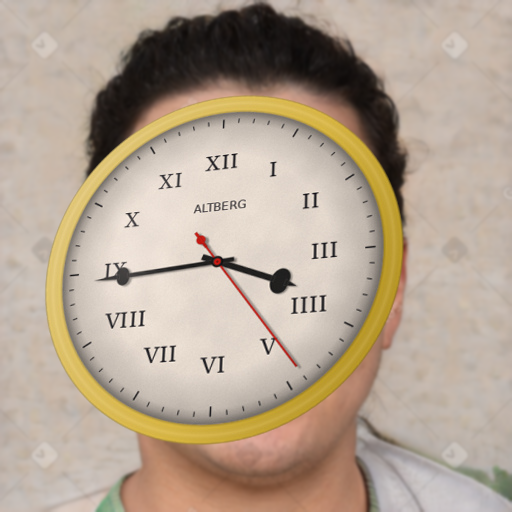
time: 3:44:24
